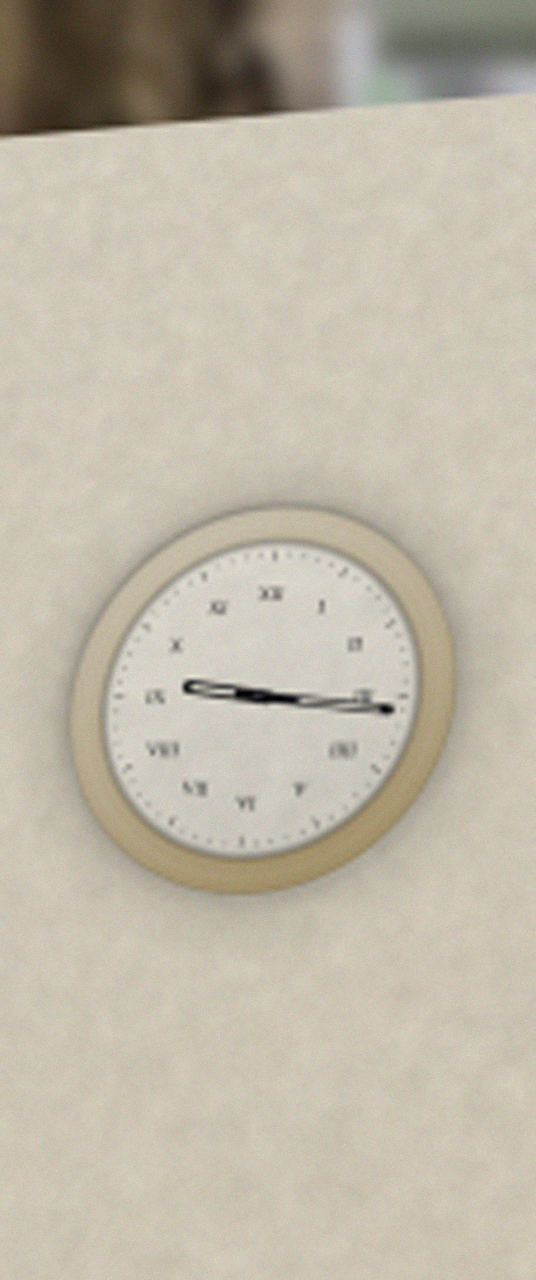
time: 9:16
